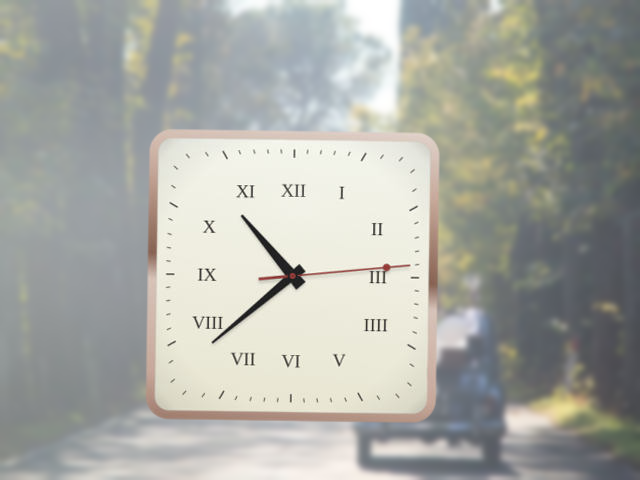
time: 10:38:14
